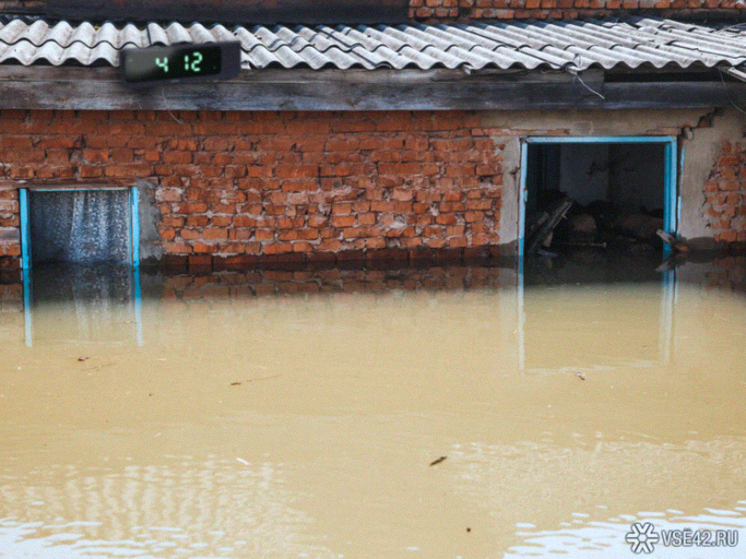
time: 4:12
